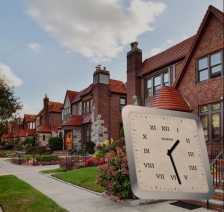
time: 1:28
